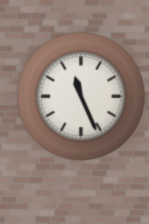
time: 11:26
